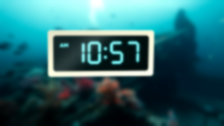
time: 10:57
